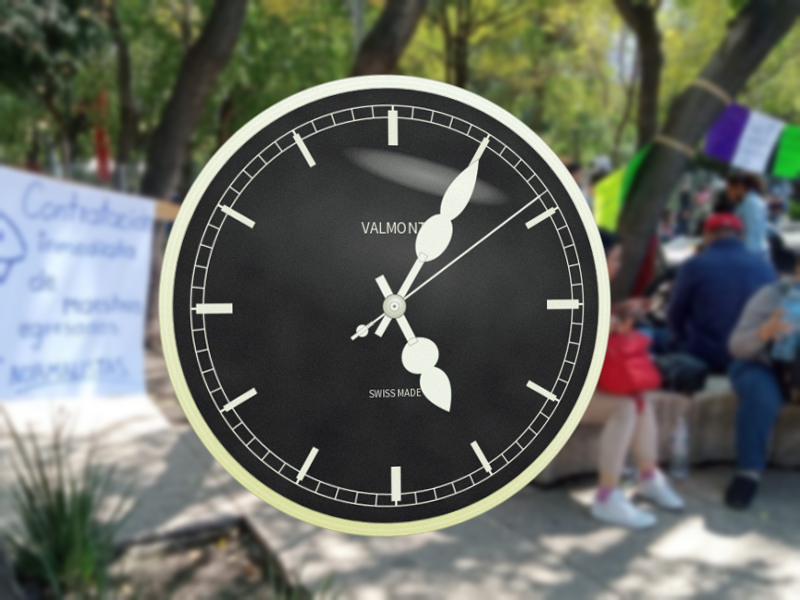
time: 5:05:09
